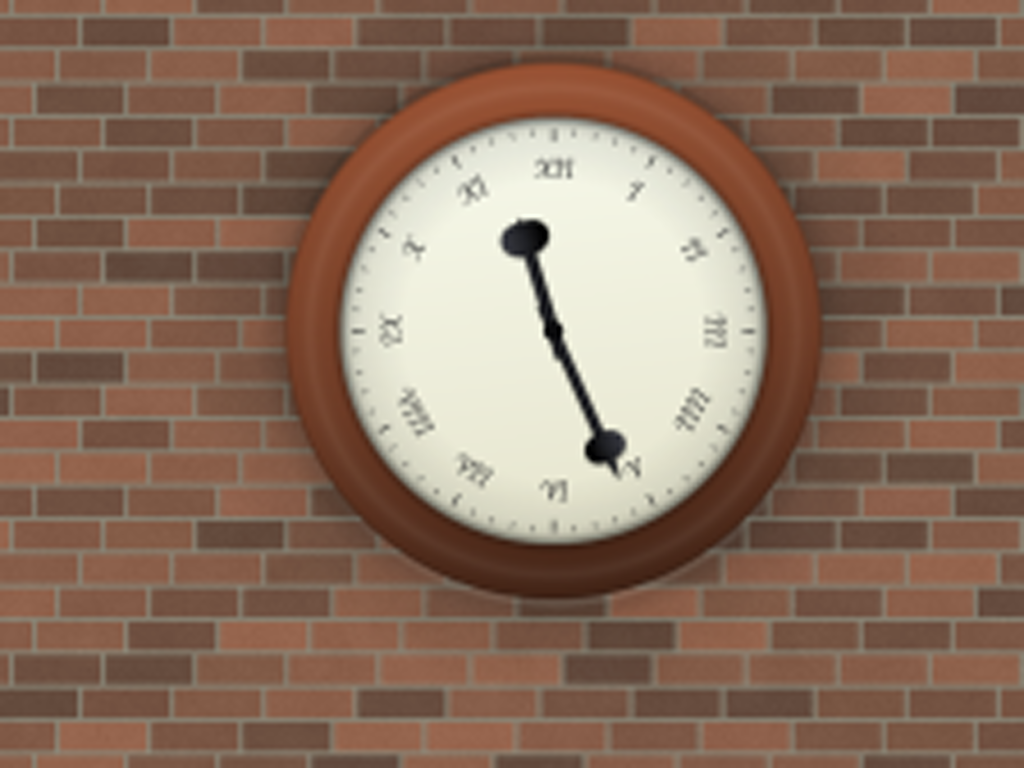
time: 11:26
